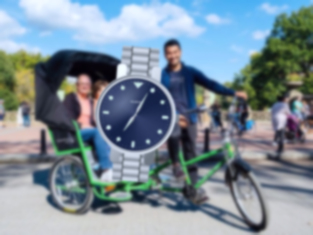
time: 7:04
